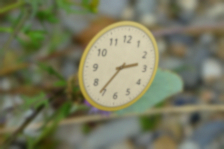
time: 2:36
